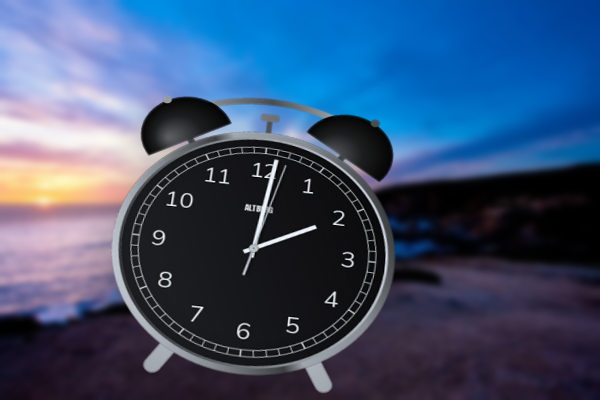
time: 2:01:02
